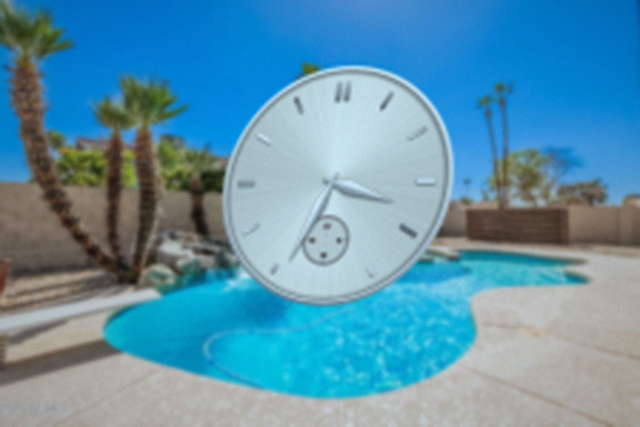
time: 3:34
